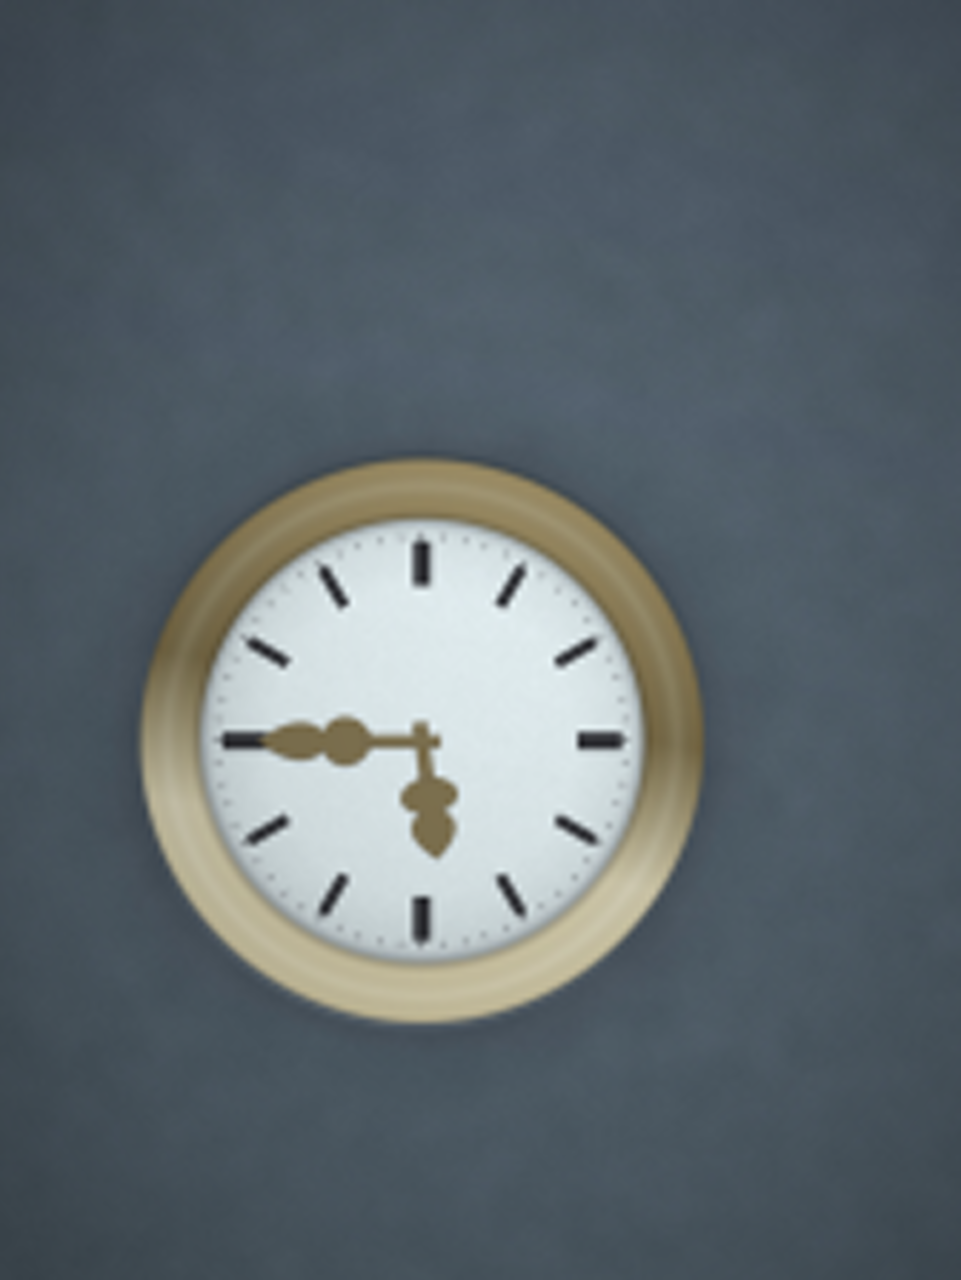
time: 5:45
